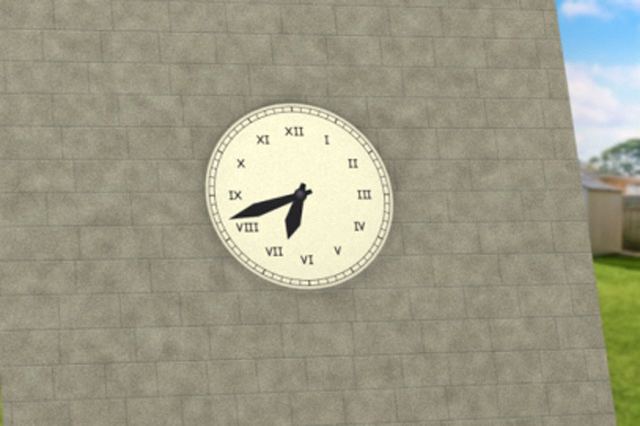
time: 6:42
